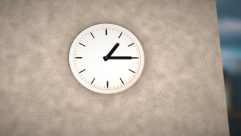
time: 1:15
